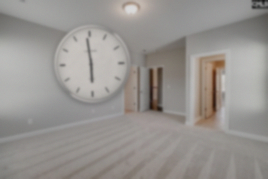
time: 5:59
